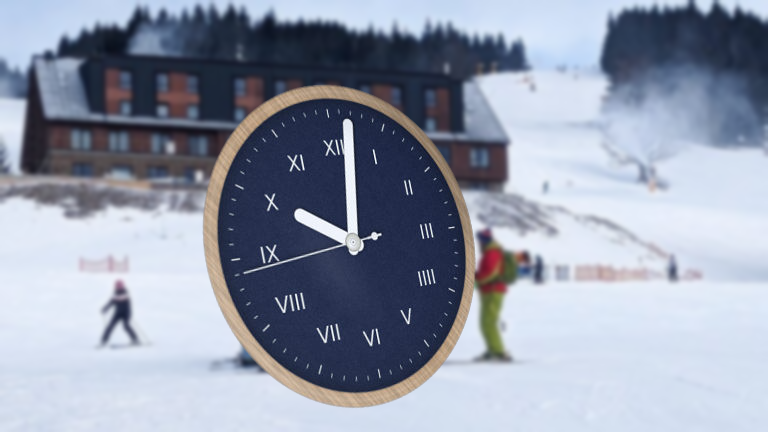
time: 10:01:44
